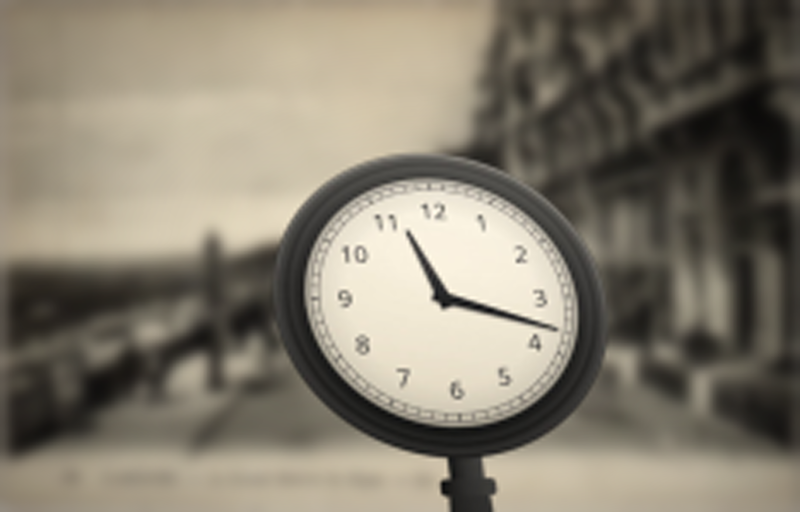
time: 11:18
